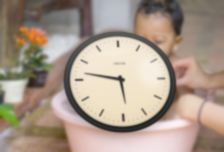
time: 5:47
